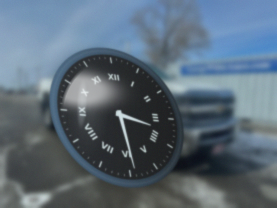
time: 3:29
